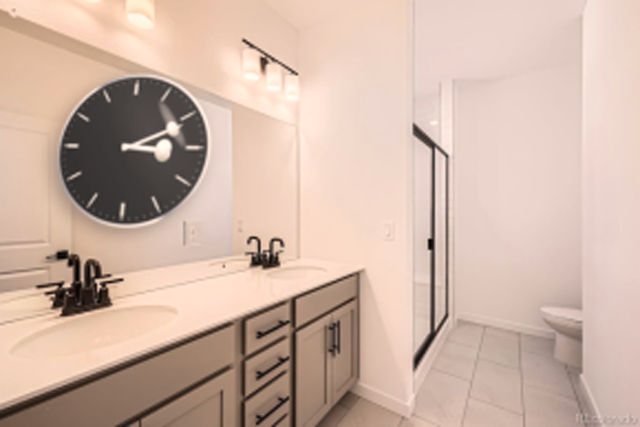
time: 3:11
